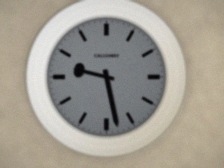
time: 9:28
